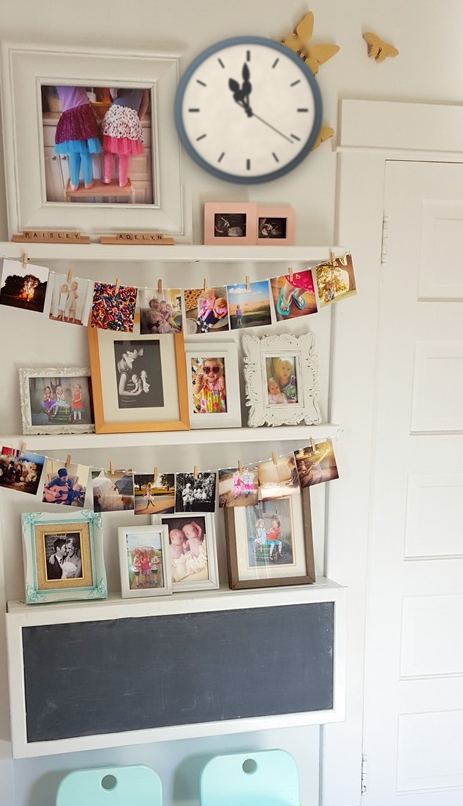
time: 10:59:21
